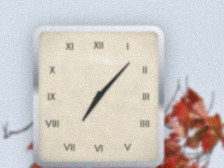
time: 7:07
